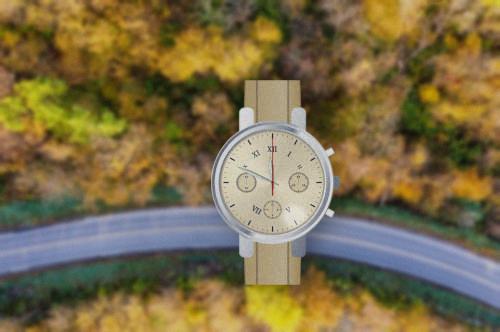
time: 11:49
